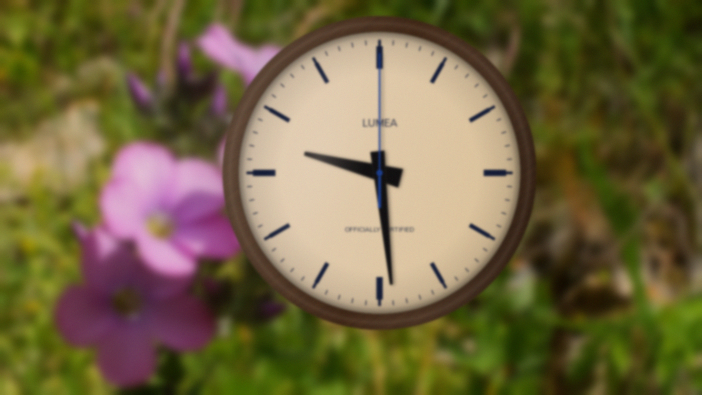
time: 9:29:00
